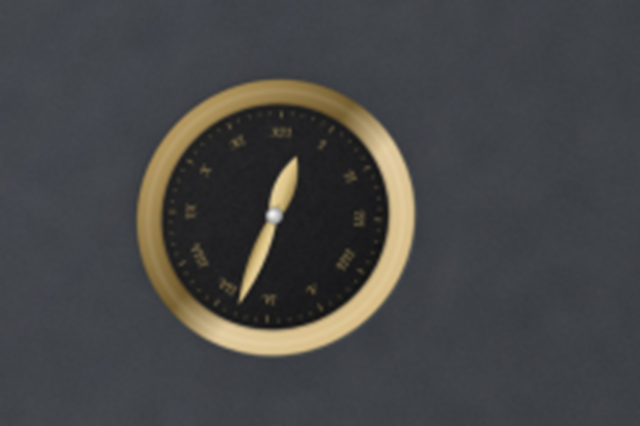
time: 12:33
